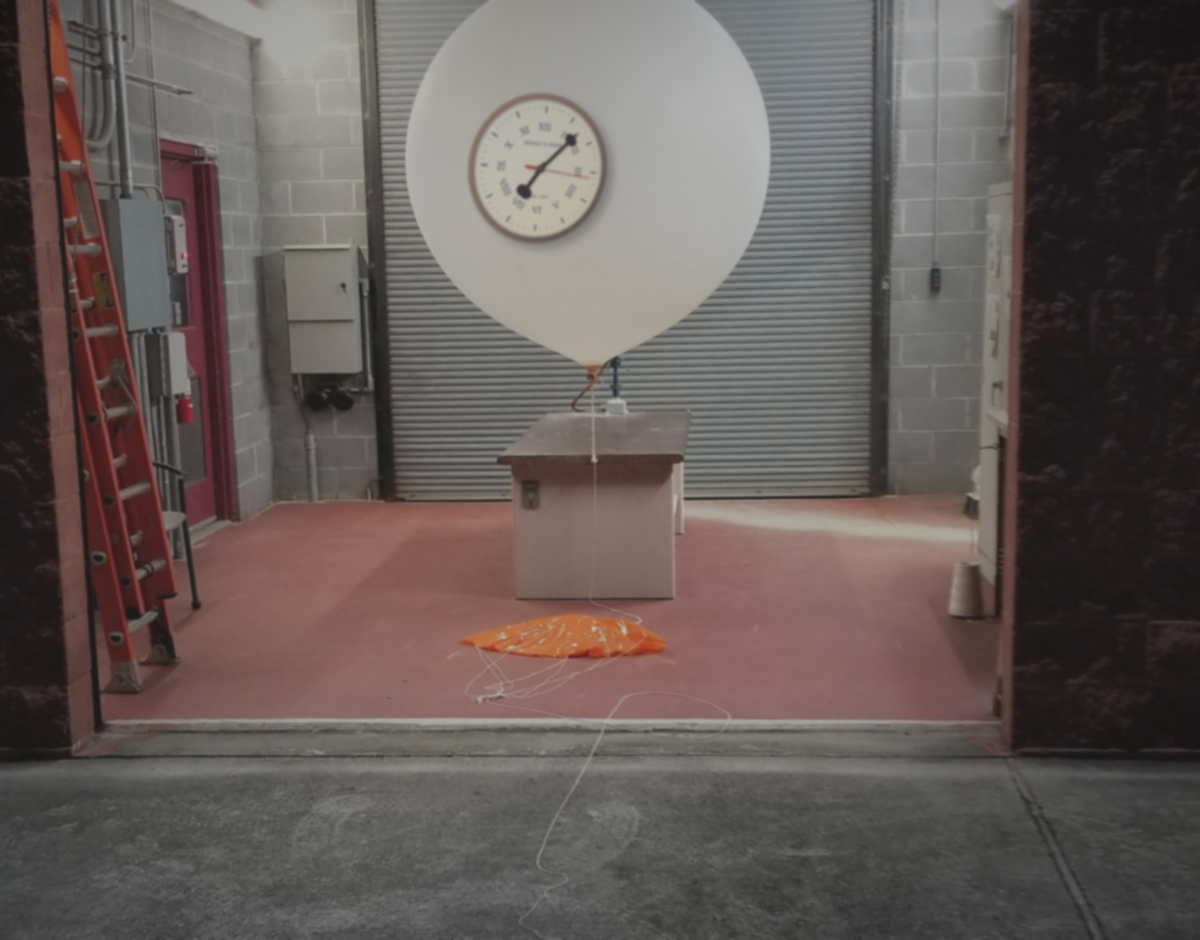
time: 7:07:16
